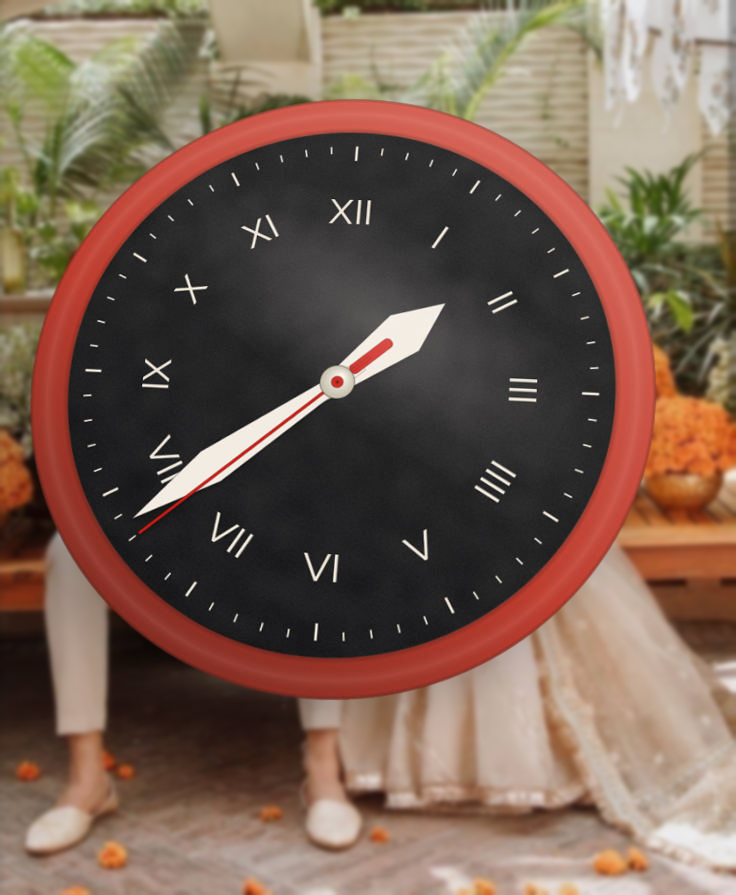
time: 1:38:38
